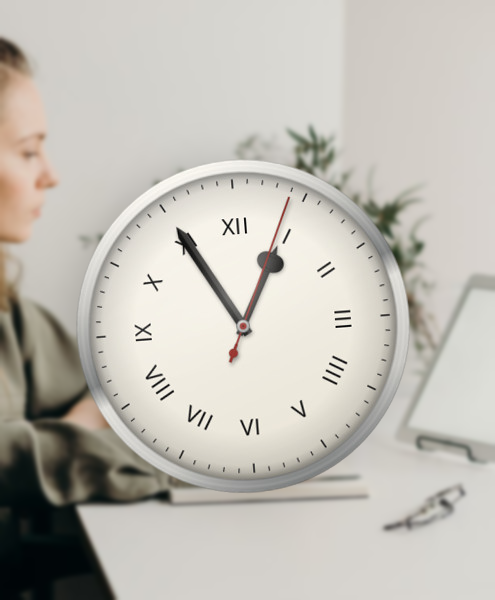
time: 12:55:04
